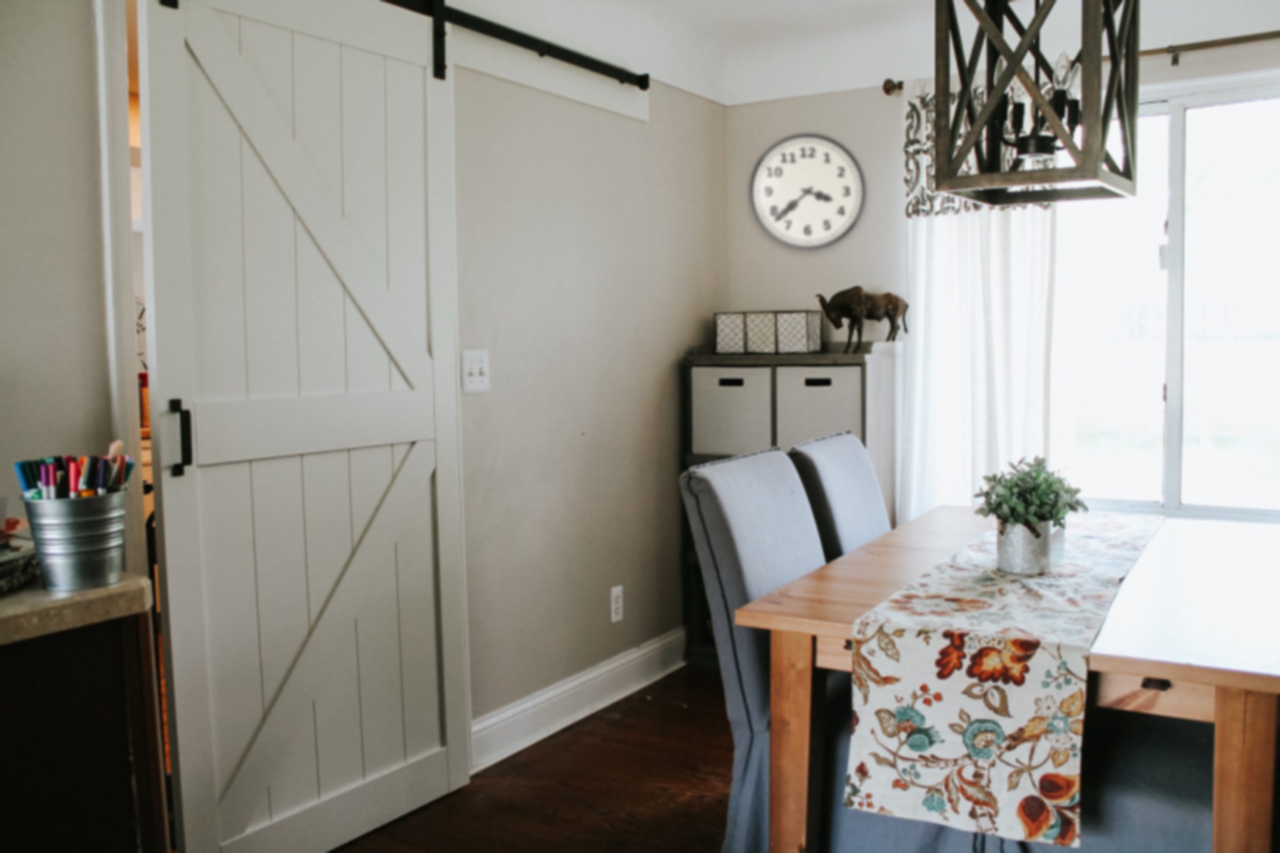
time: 3:38
